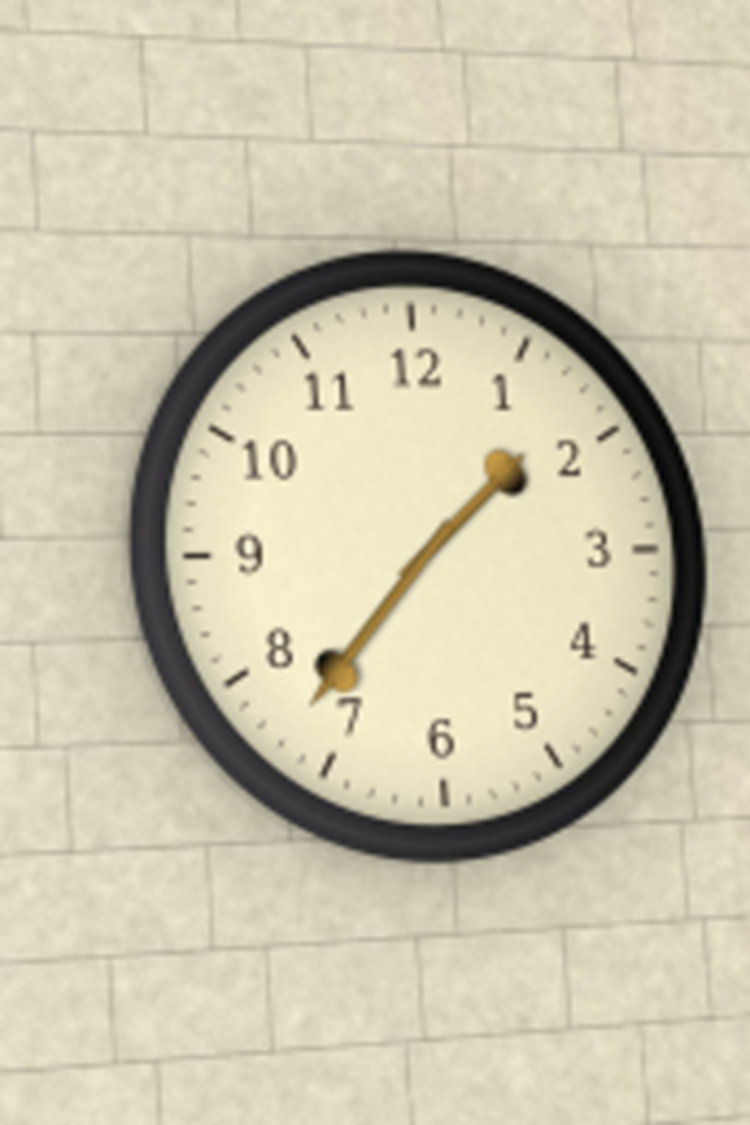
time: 1:37
